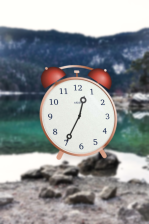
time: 12:35
